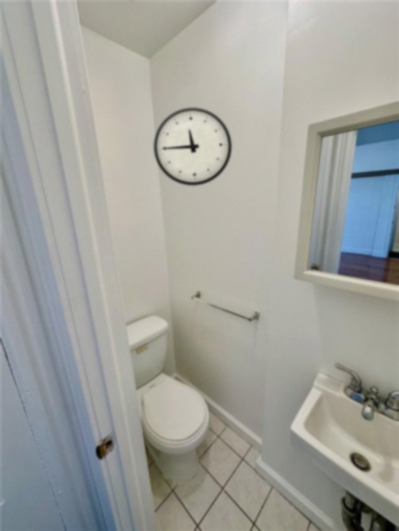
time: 11:45
